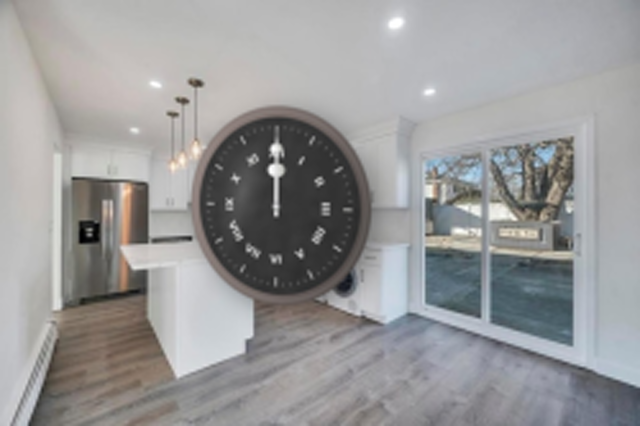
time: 12:00
